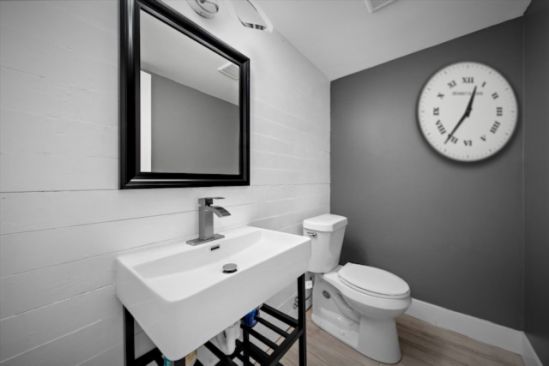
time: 12:36
